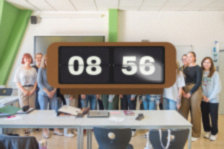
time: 8:56
